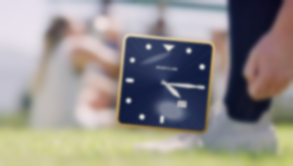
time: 4:15
